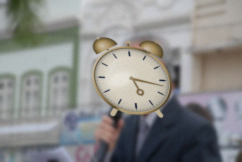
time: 5:17
